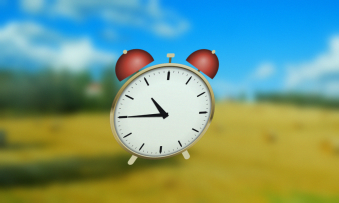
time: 10:45
